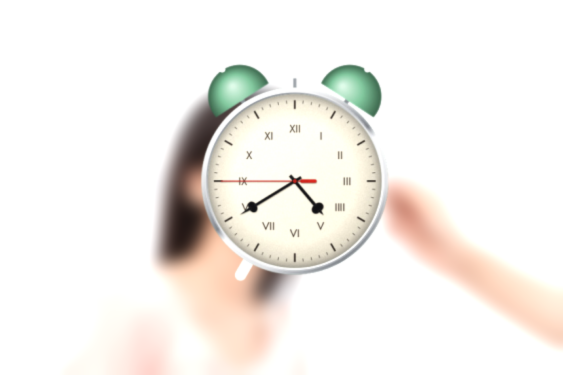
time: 4:39:45
